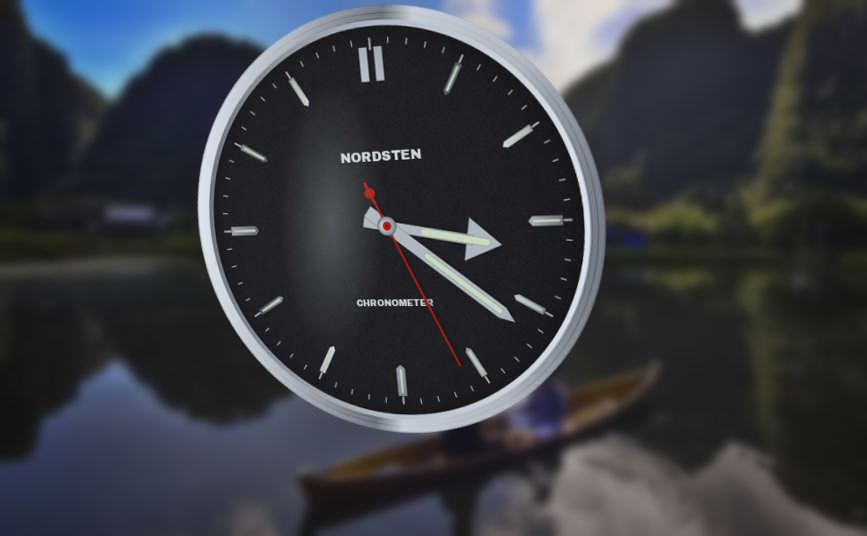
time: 3:21:26
